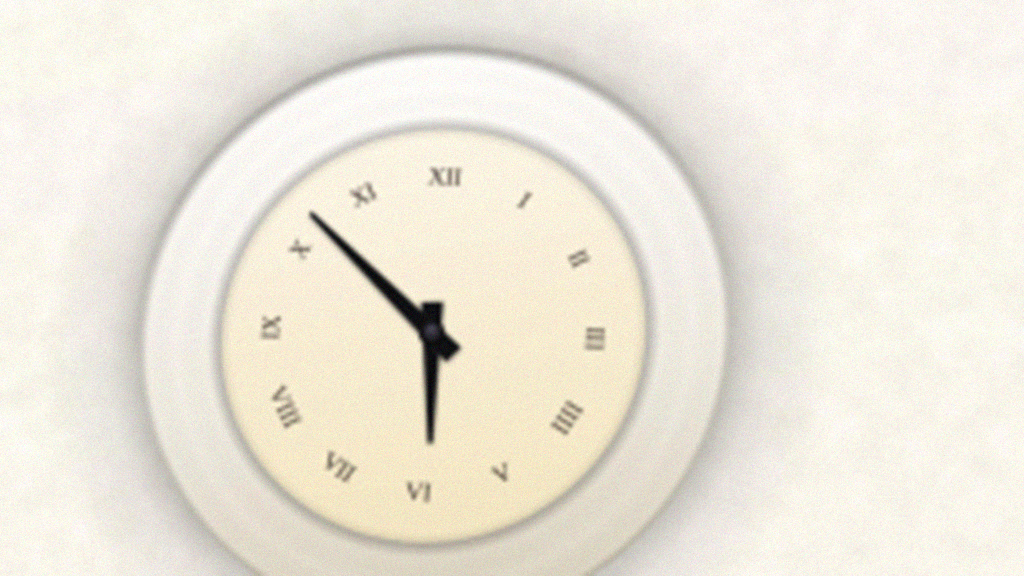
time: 5:52
